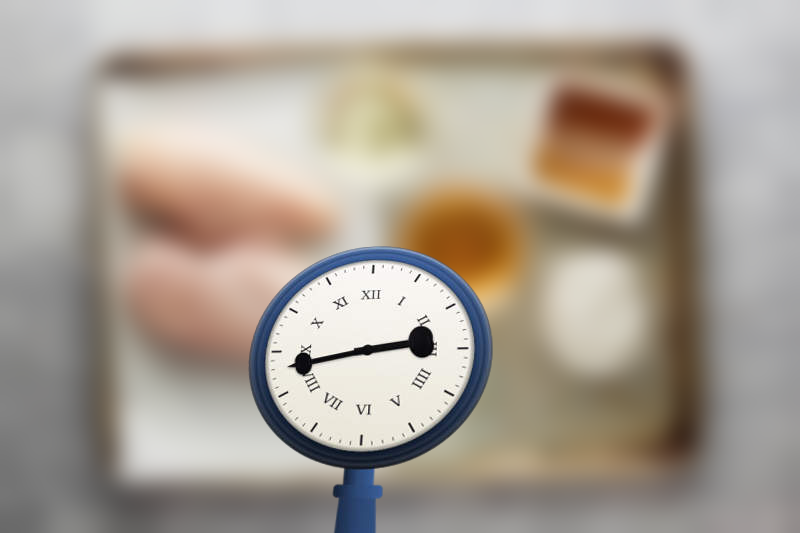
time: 2:43
